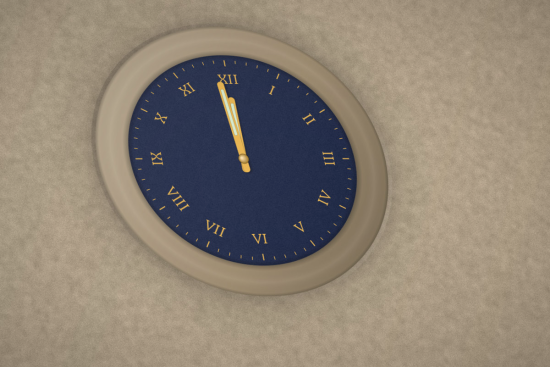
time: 11:59
